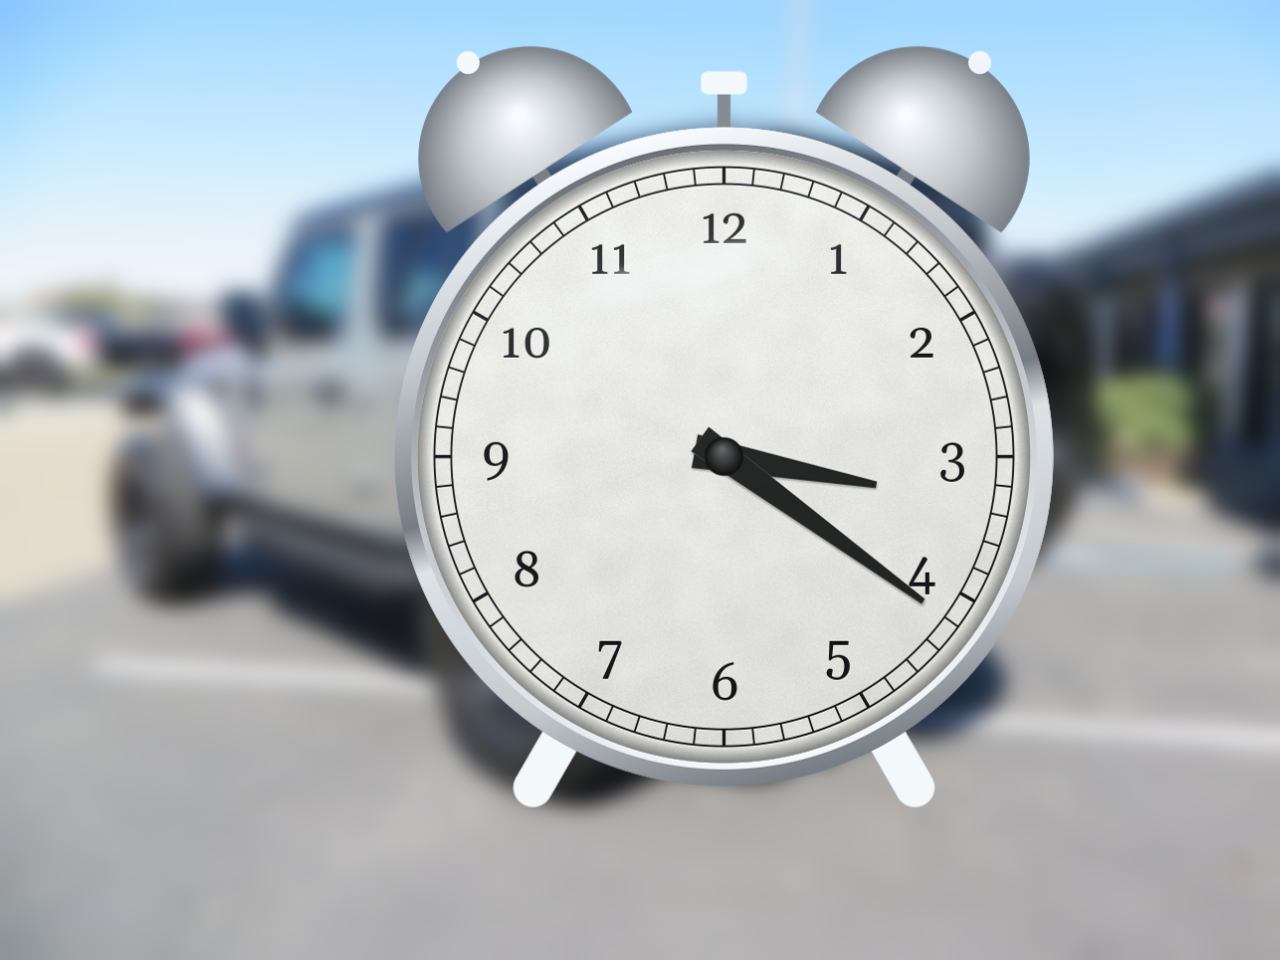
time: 3:21
